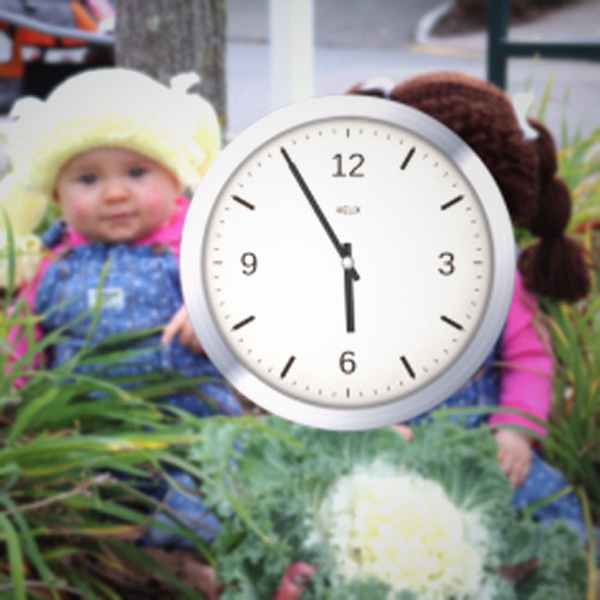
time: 5:55
